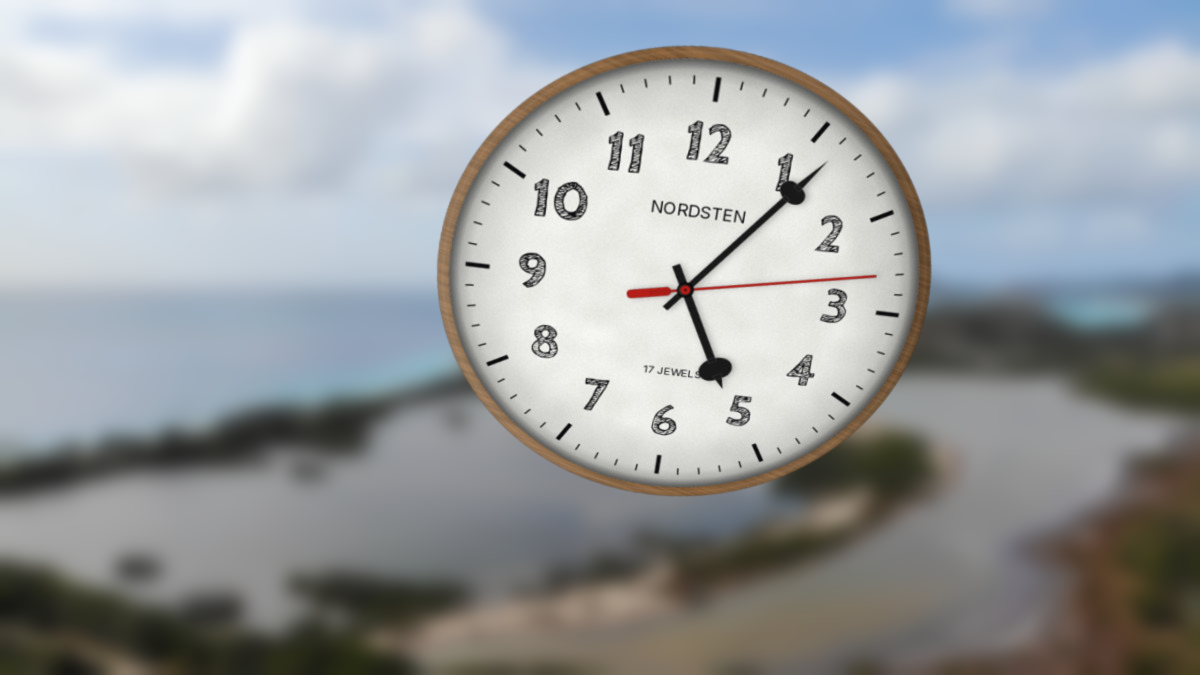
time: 5:06:13
